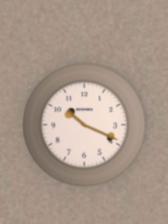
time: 10:19
